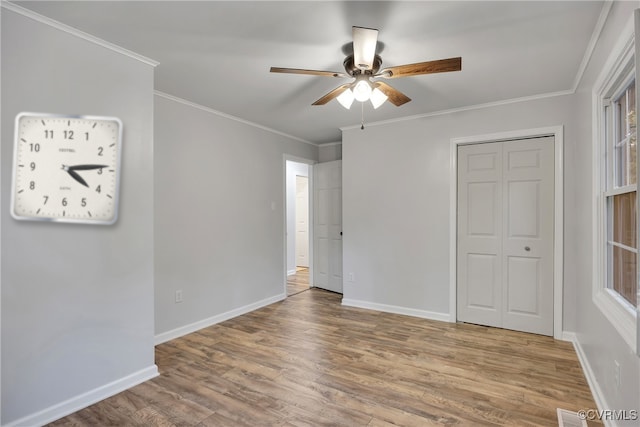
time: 4:14
